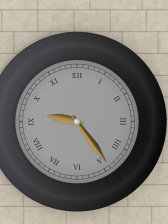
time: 9:24
